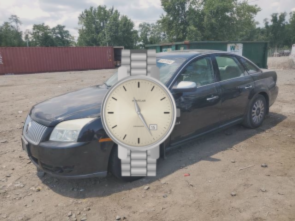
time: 11:25
